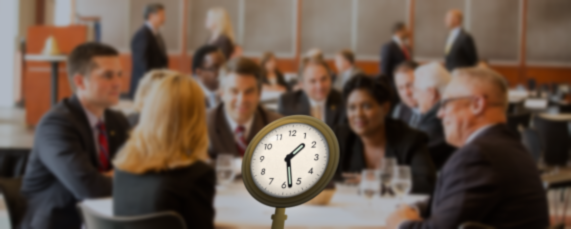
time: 1:28
